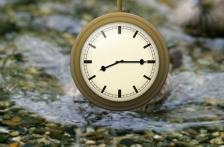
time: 8:15
